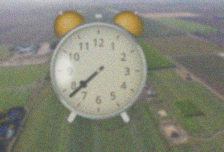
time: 7:38
